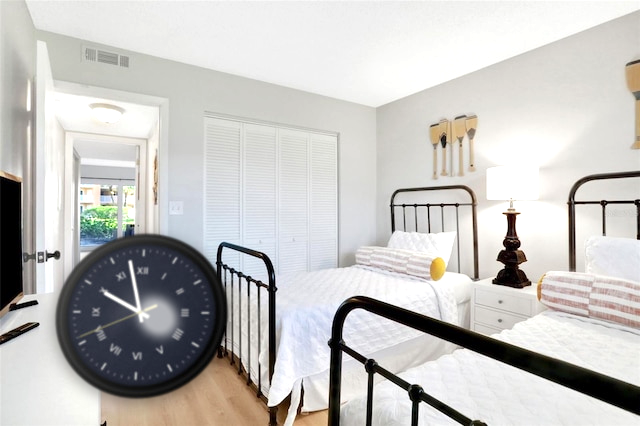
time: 9:57:41
